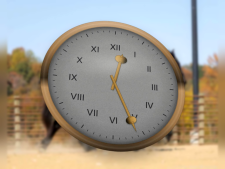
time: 12:26
